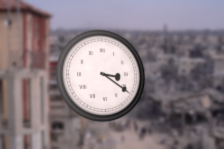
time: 3:21
